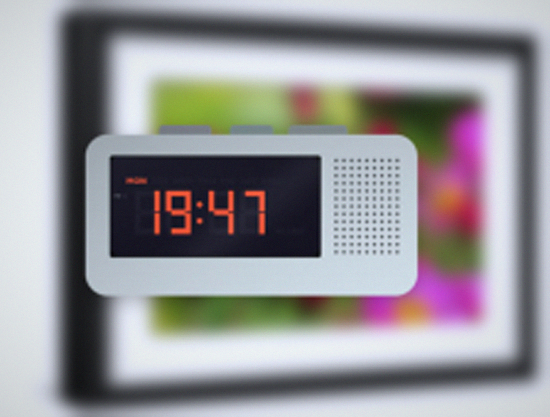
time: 19:47
